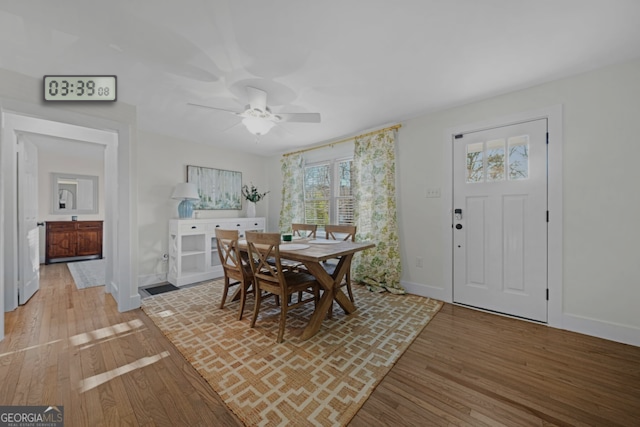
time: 3:39
